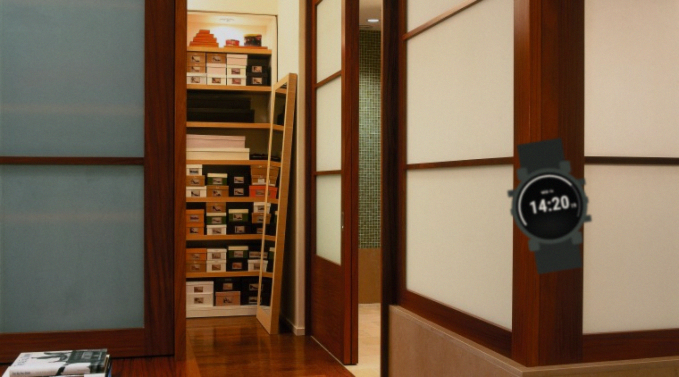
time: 14:20
